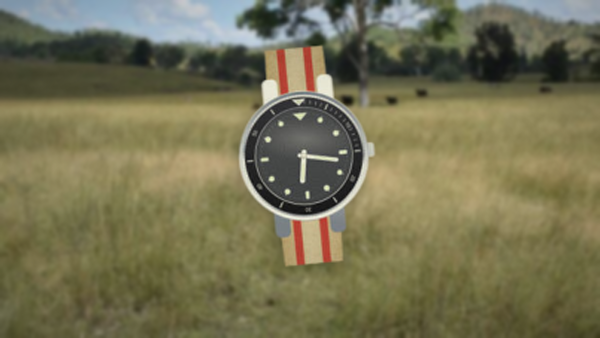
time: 6:17
